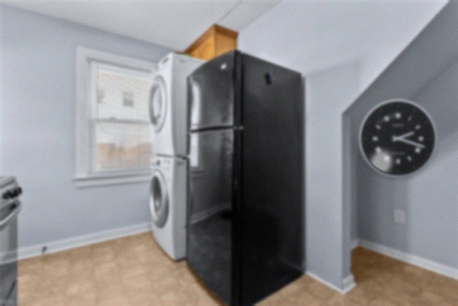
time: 2:18
